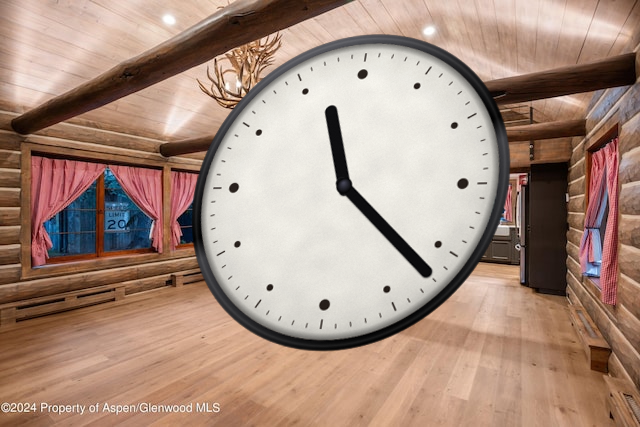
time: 11:22
